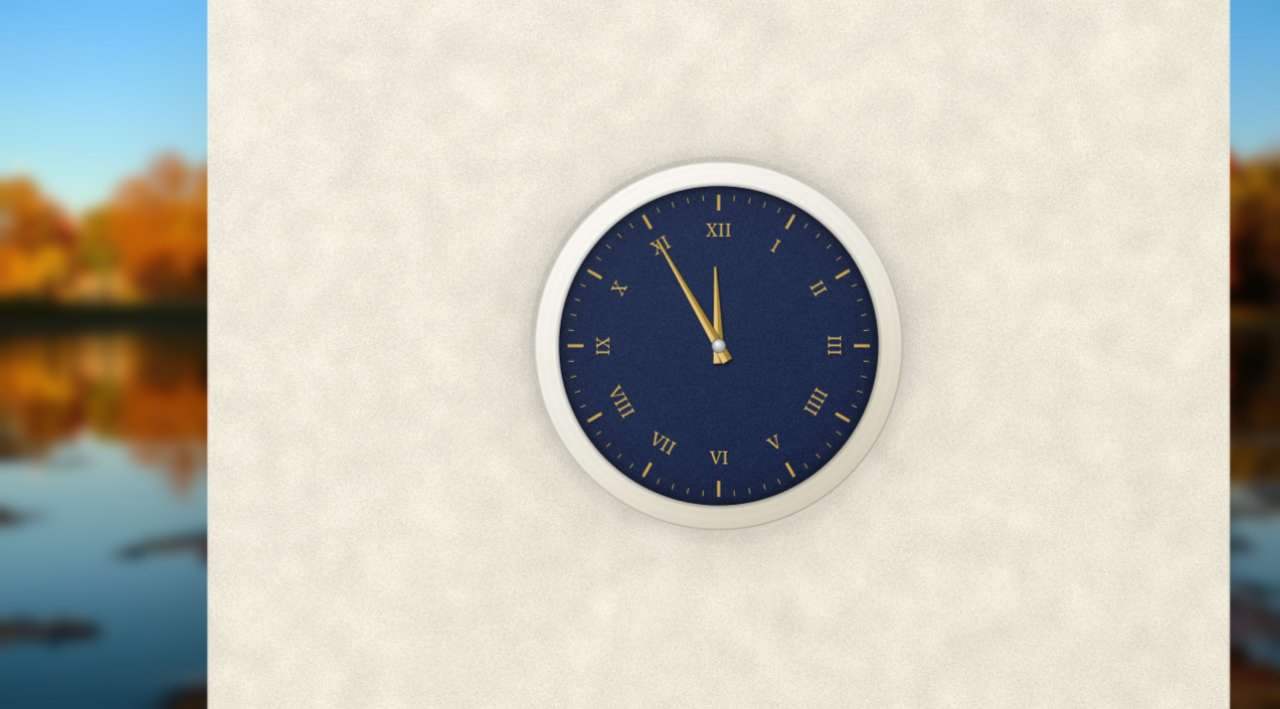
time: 11:55
